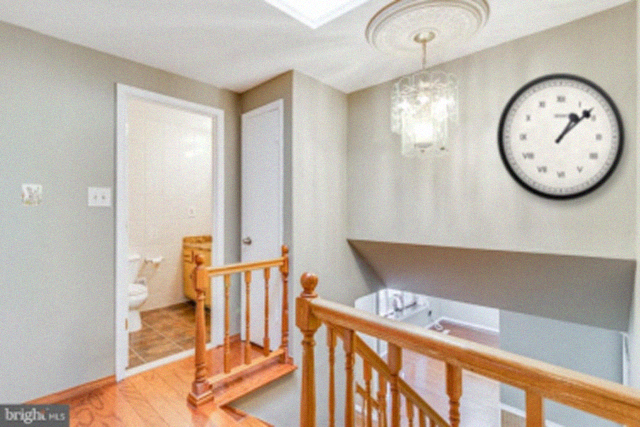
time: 1:08
